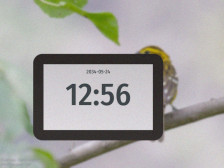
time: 12:56
